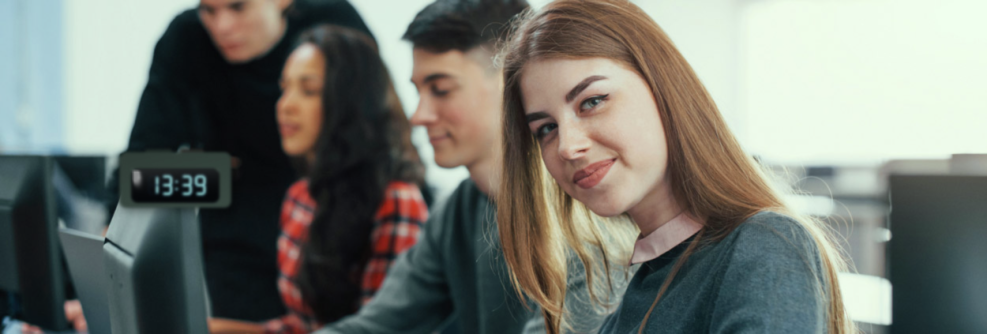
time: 13:39
